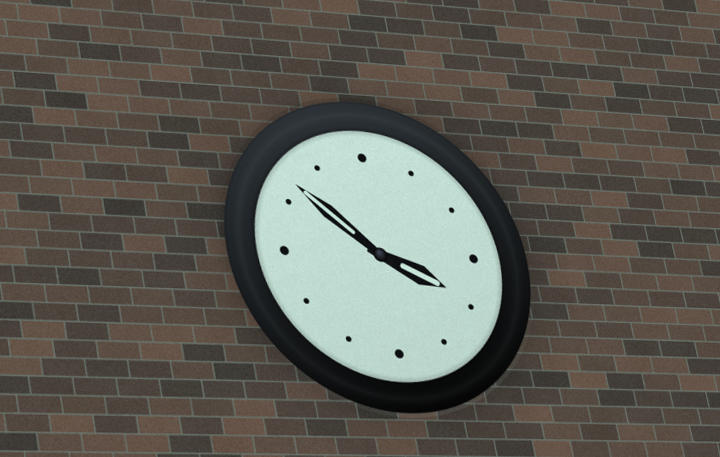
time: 3:52
